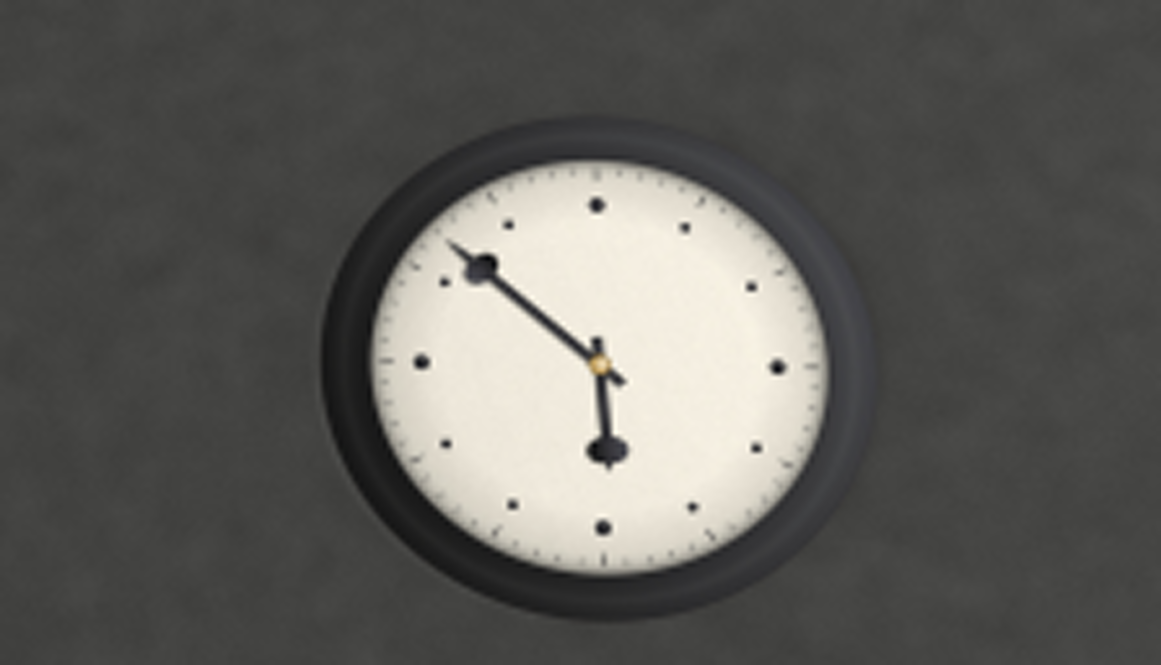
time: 5:52
